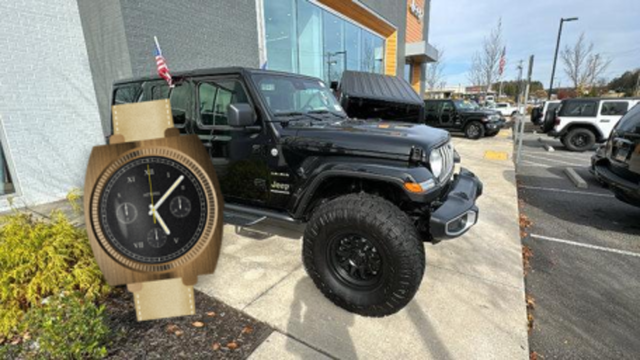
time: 5:08
